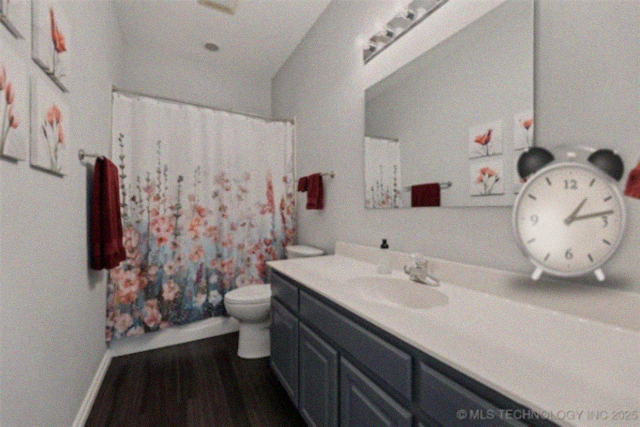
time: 1:13
